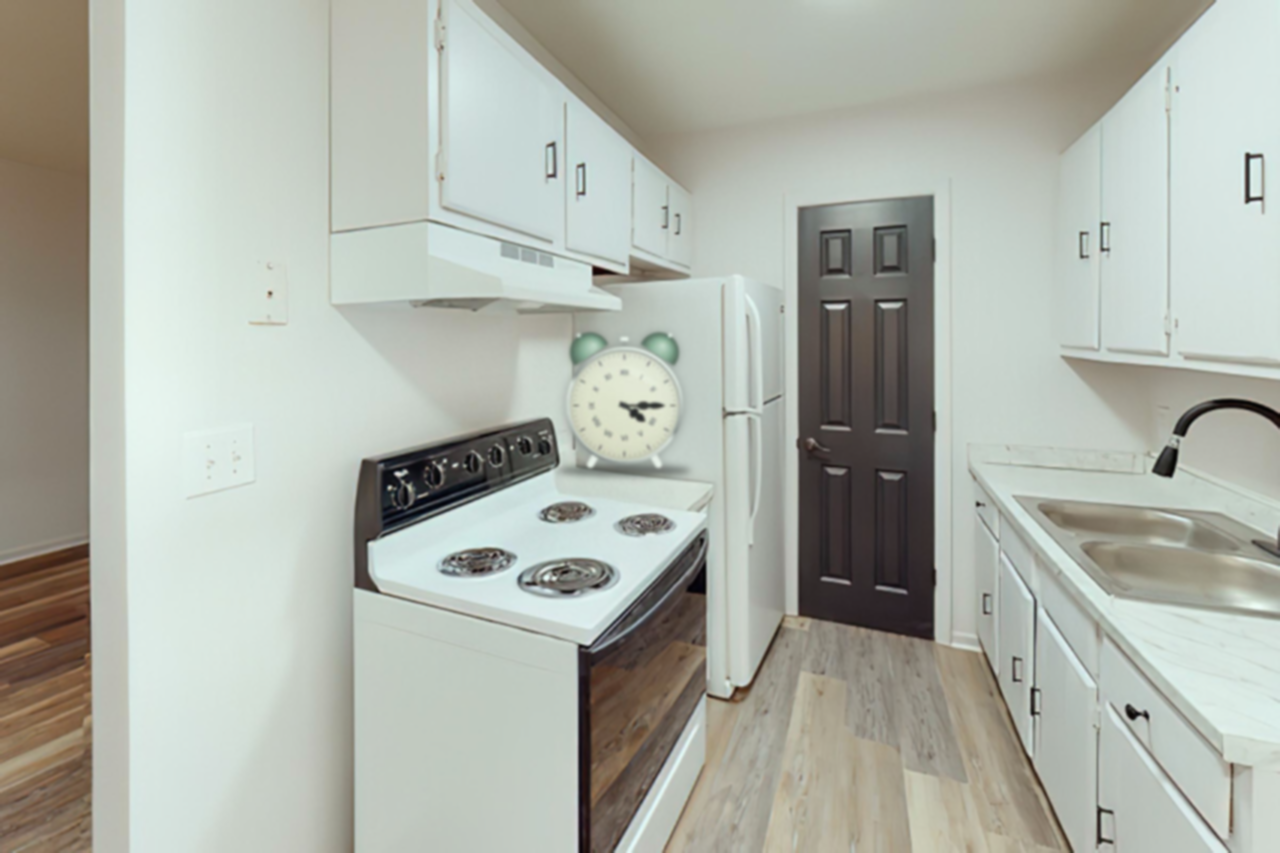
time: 4:15
